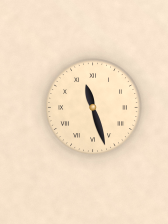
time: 11:27
